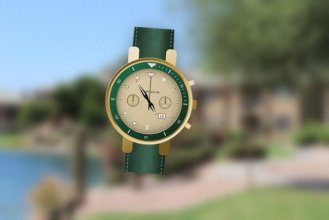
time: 4:54
